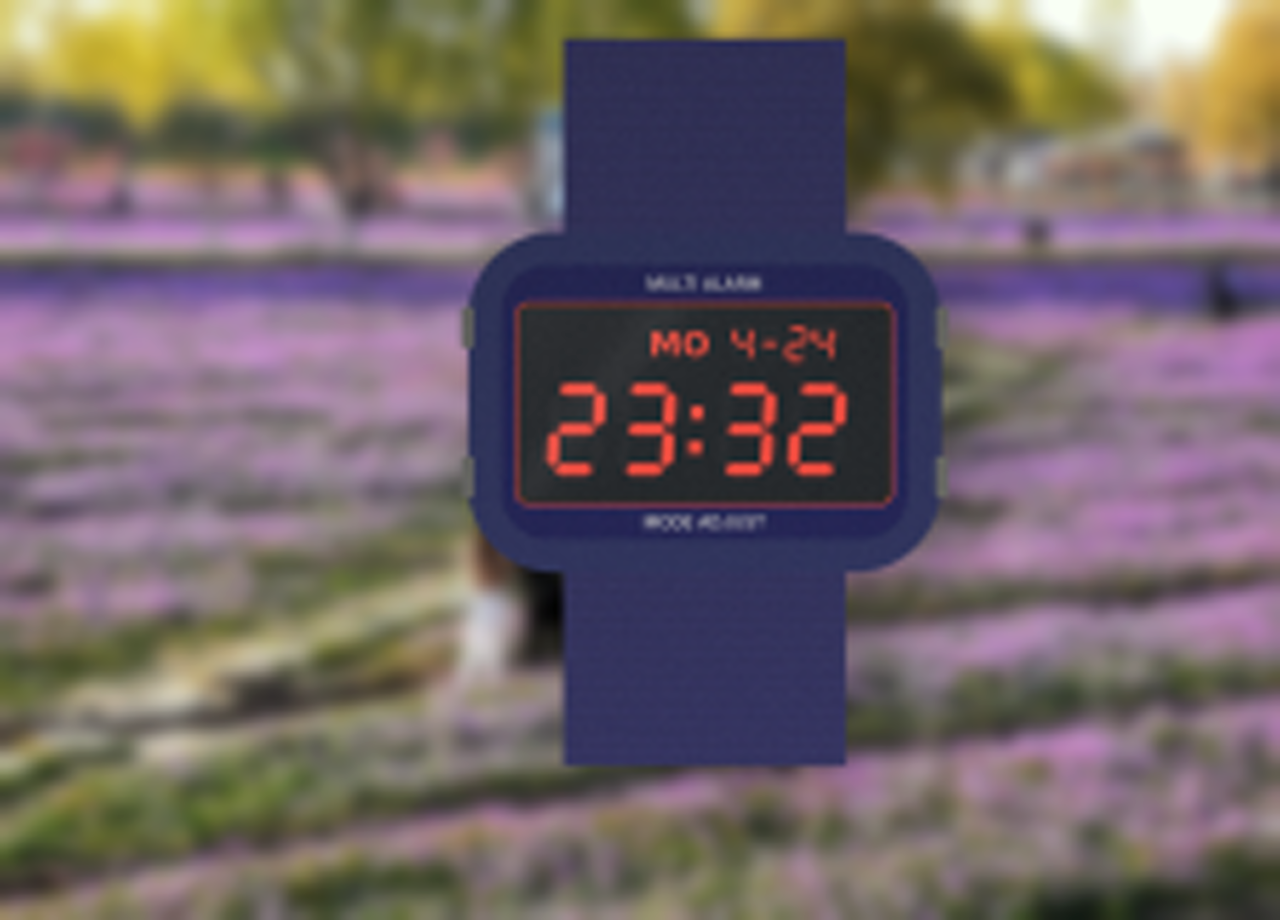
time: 23:32
